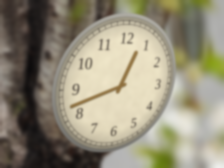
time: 12:42
